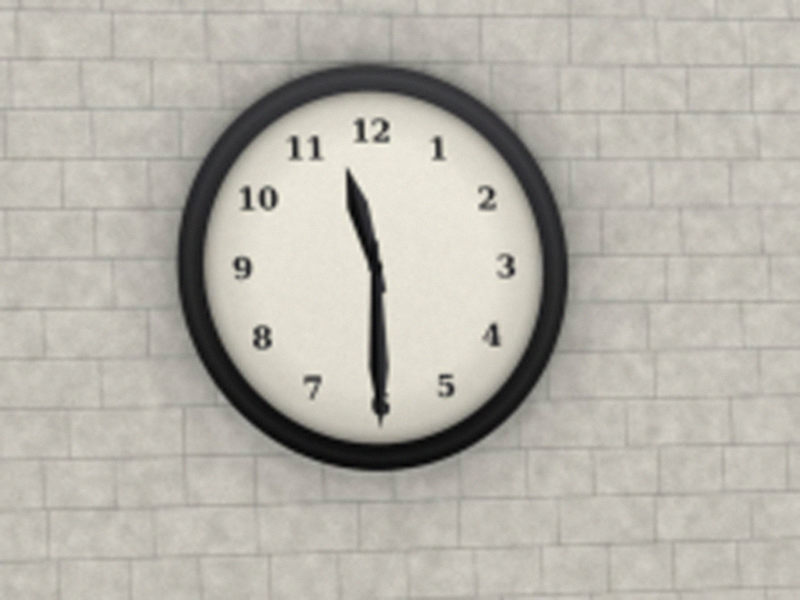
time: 11:30
